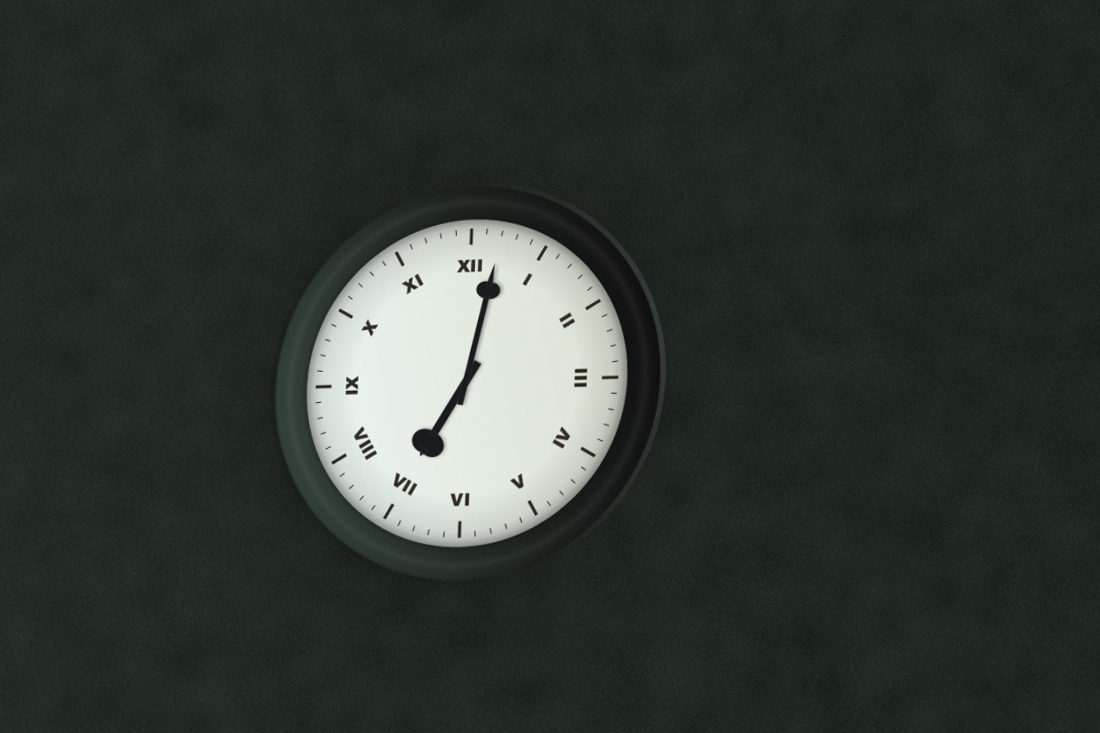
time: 7:02
